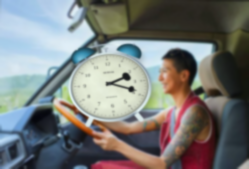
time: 2:19
